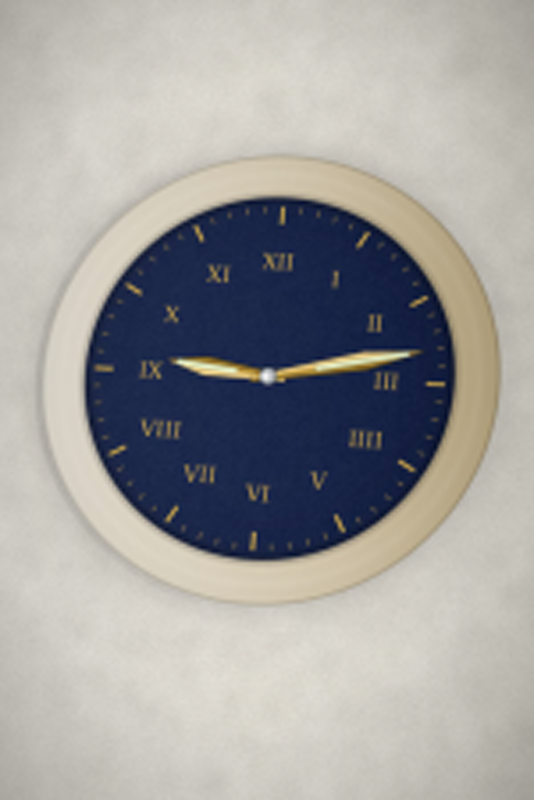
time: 9:13
